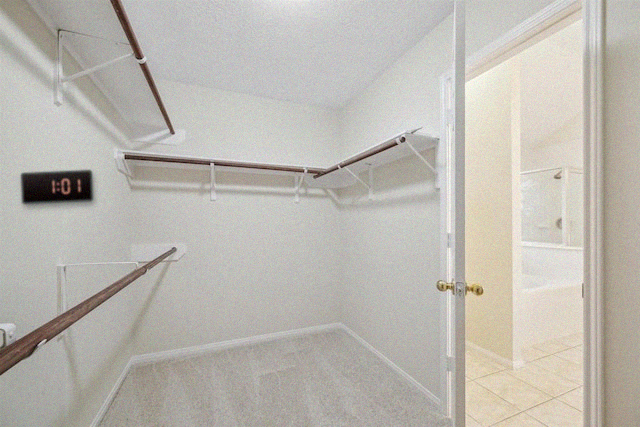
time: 1:01
